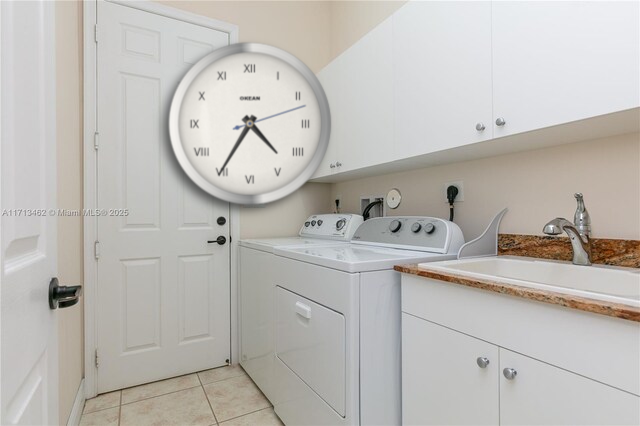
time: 4:35:12
